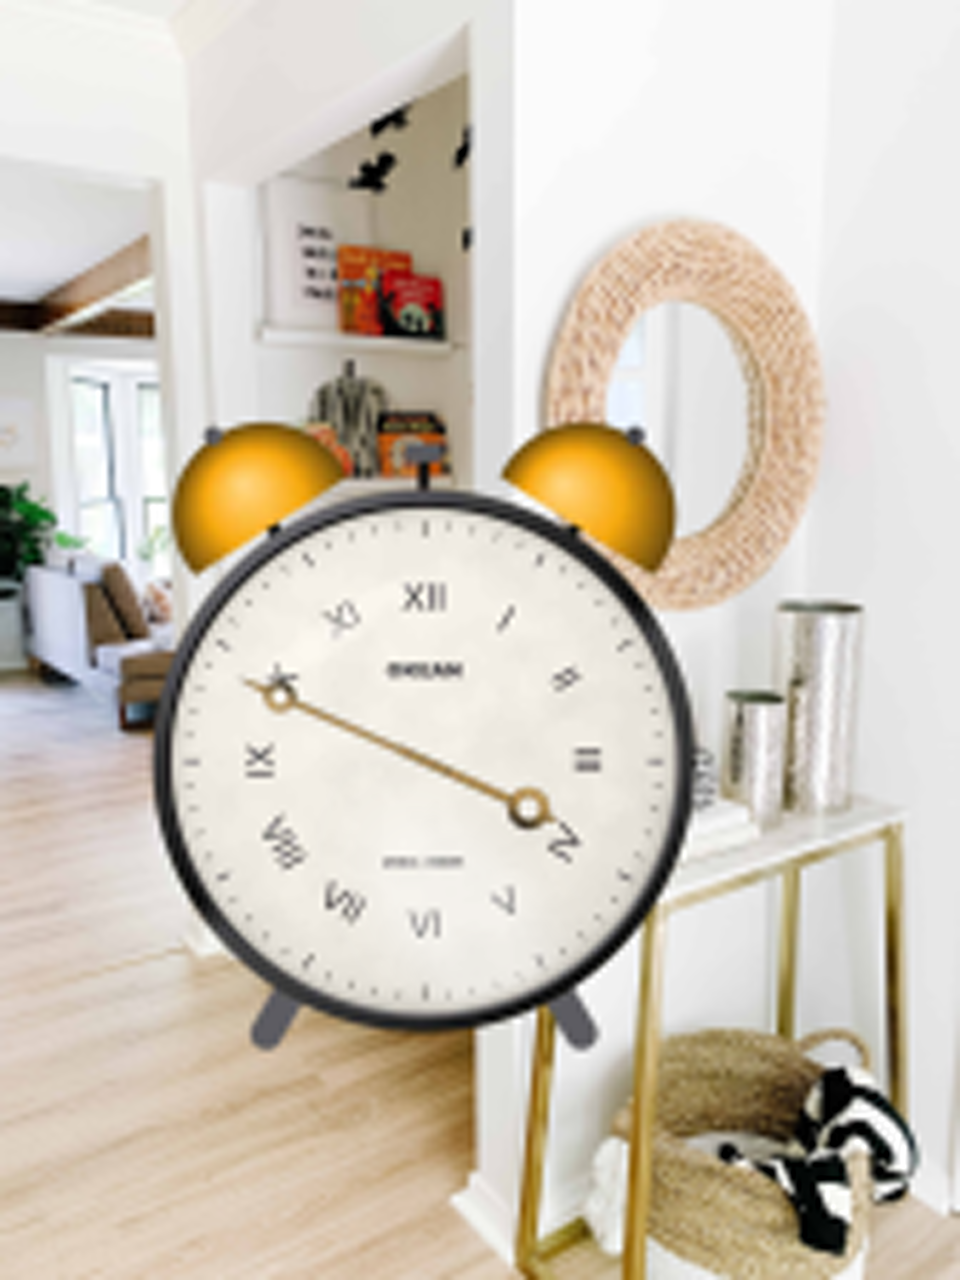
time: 3:49
